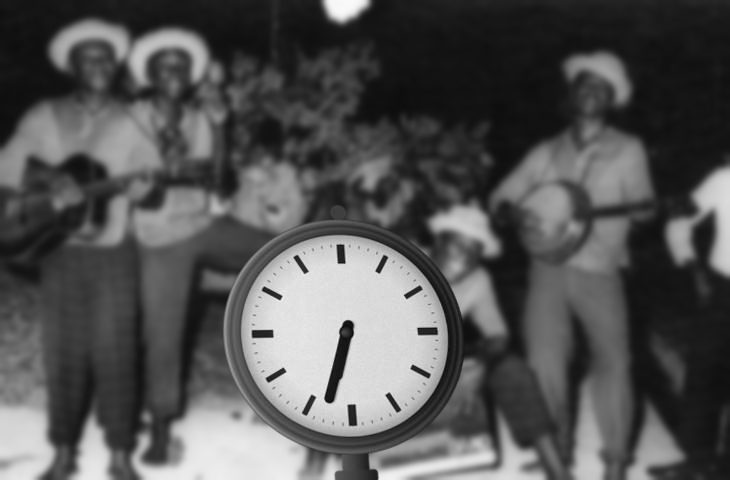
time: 6:33
